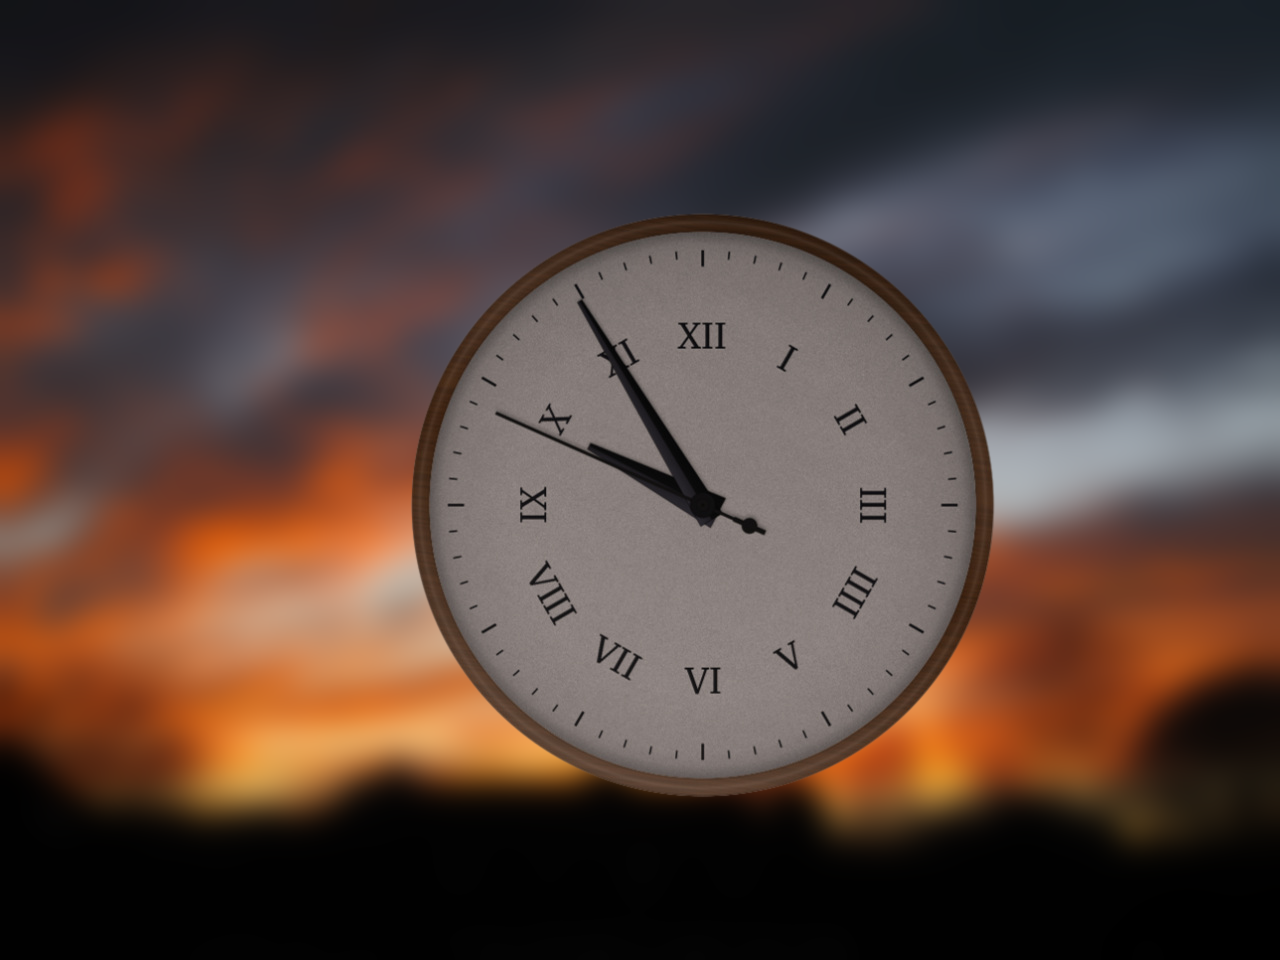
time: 9:54:49
